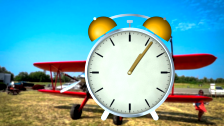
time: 1:06
